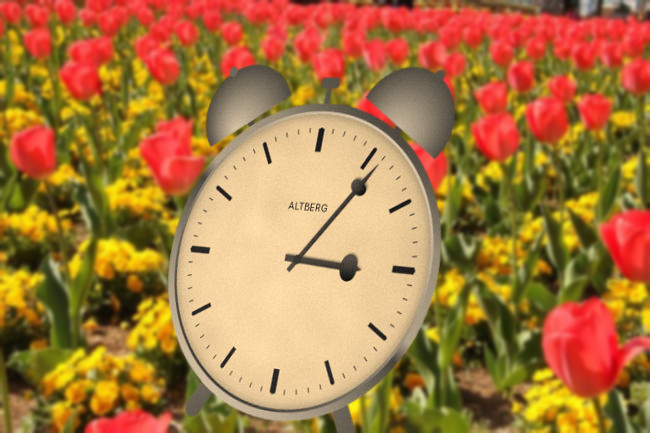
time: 3:06
